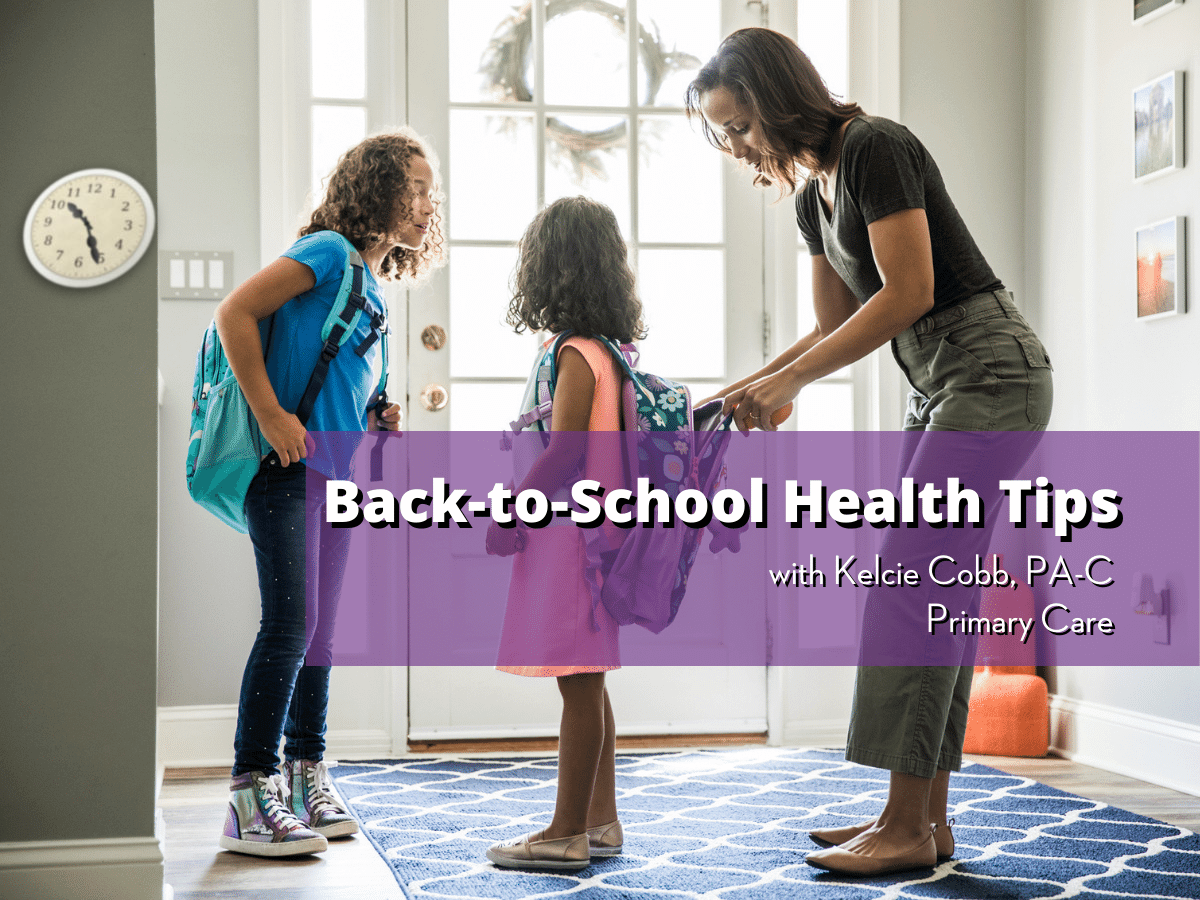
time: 10:26
